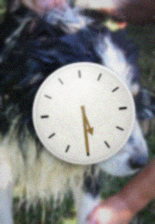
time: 5:30
